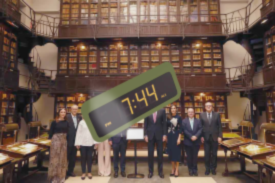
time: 7:44
